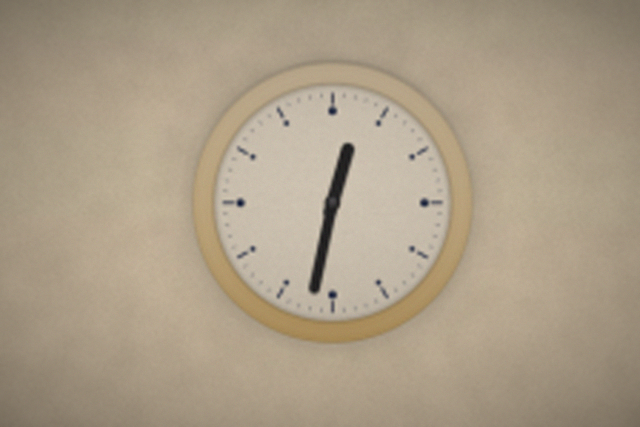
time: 12:32
